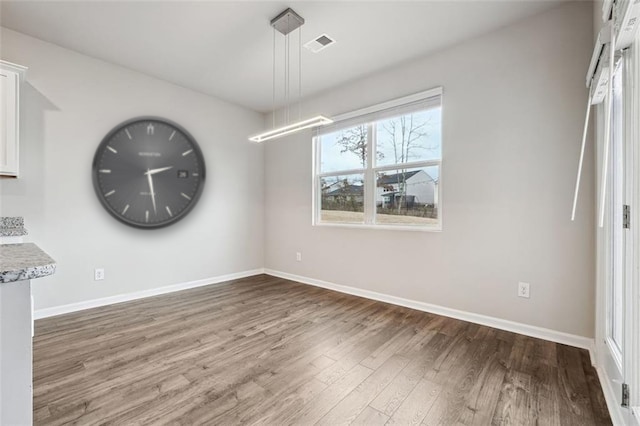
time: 2:28
